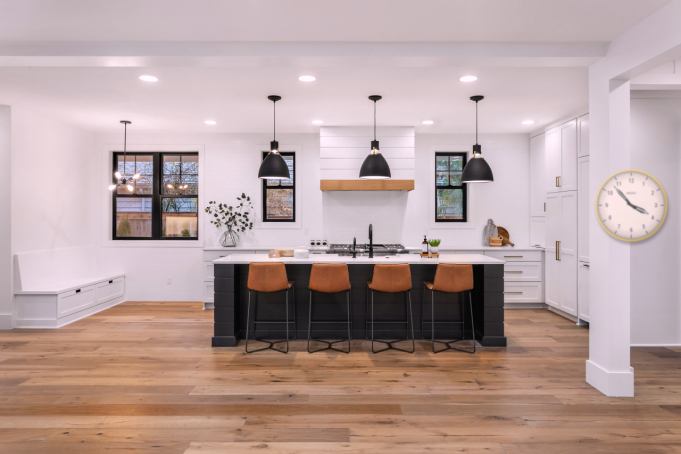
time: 3:53
